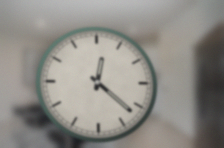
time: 12:22
